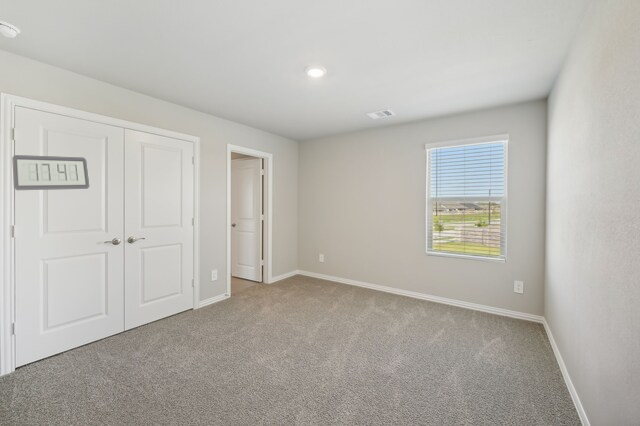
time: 17:41
